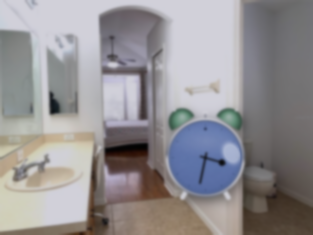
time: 3:32
